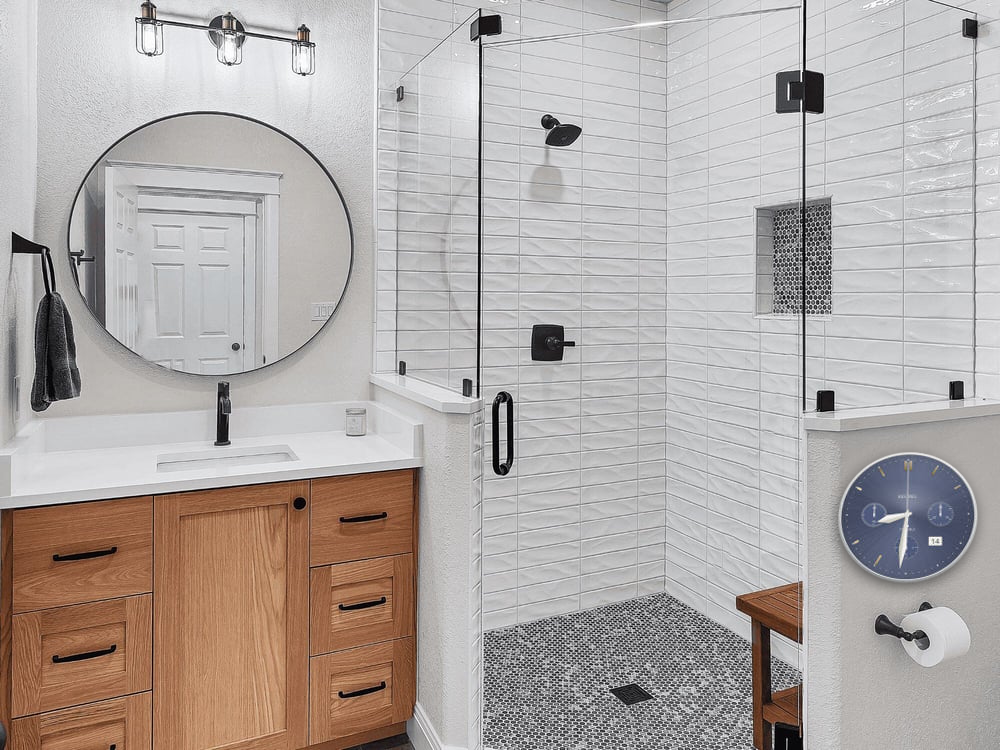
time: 8:31
